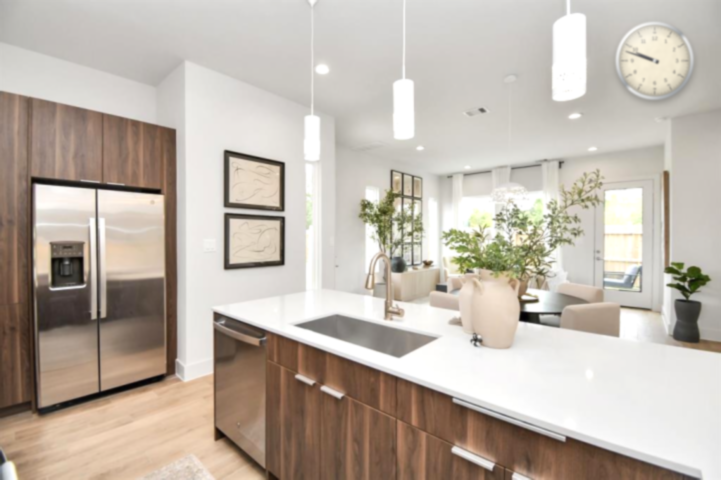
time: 9:48
